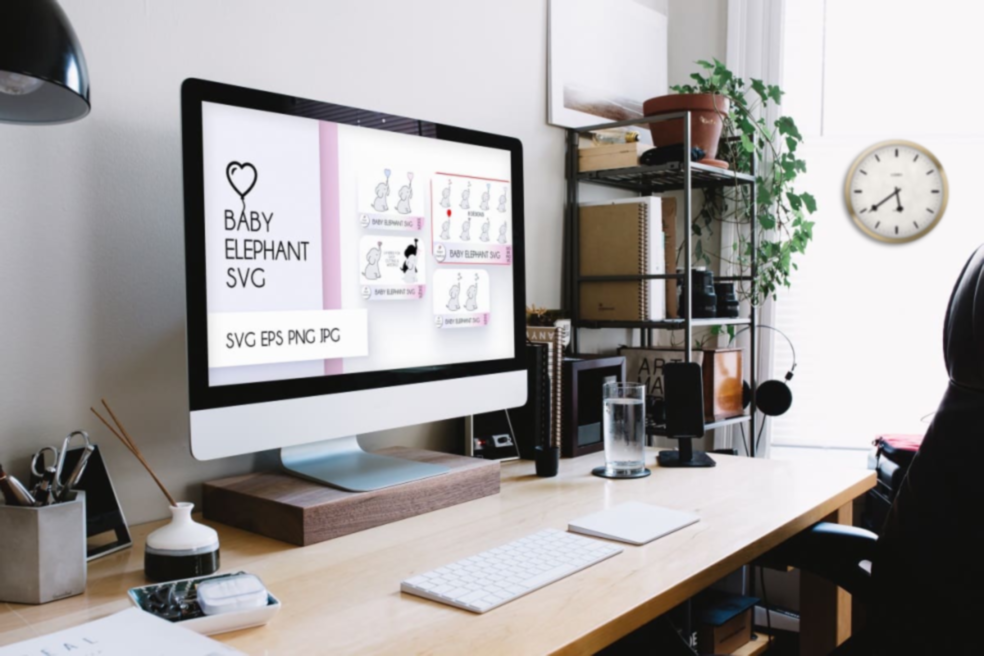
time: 5:39
